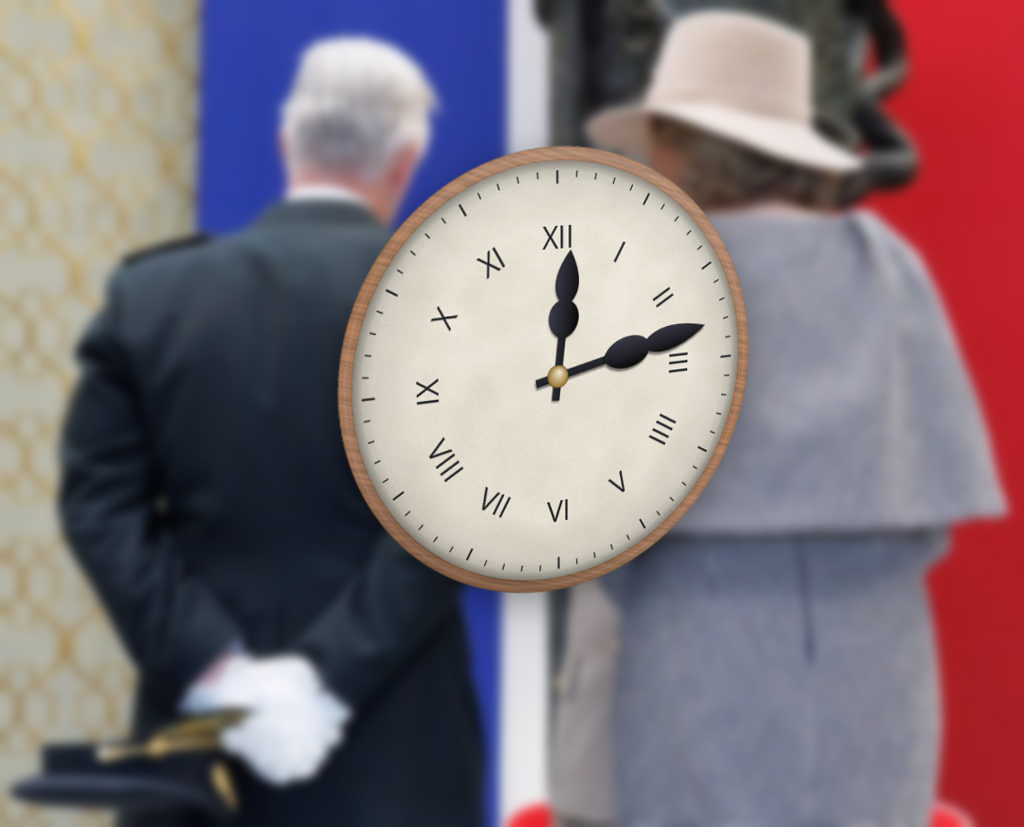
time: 12:13
